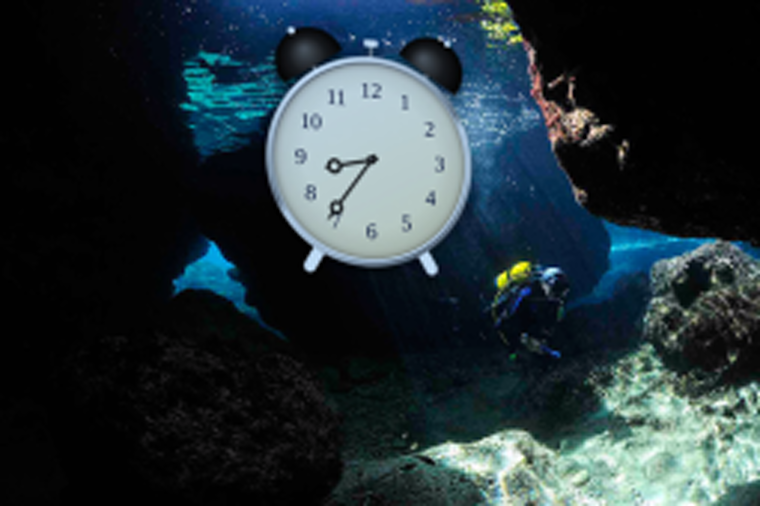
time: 8:36
